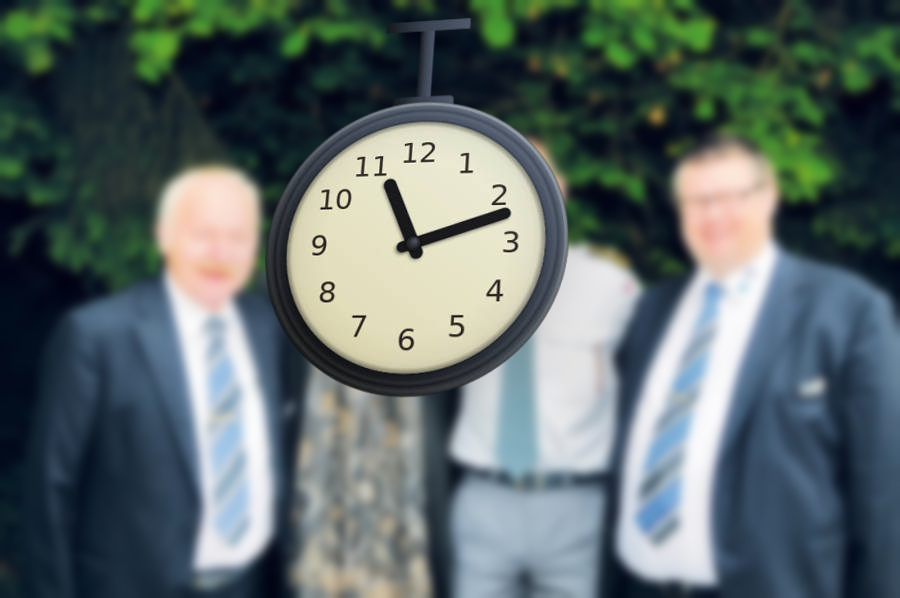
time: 11:12
